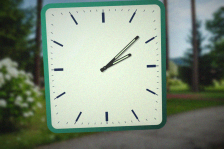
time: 2:08
